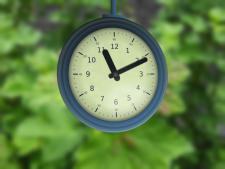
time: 11:11
